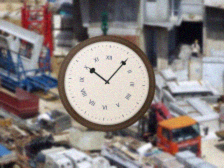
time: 10:06
